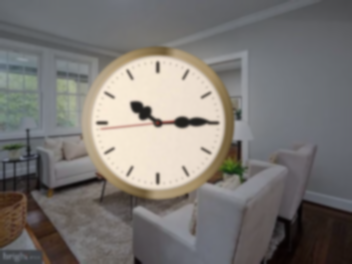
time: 10:14:44
